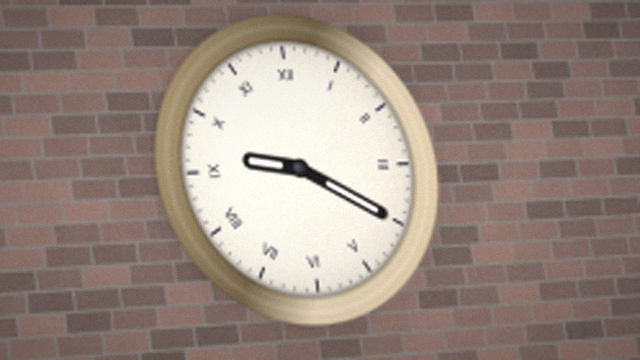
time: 9:20
